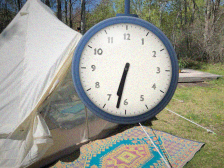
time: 6:32
